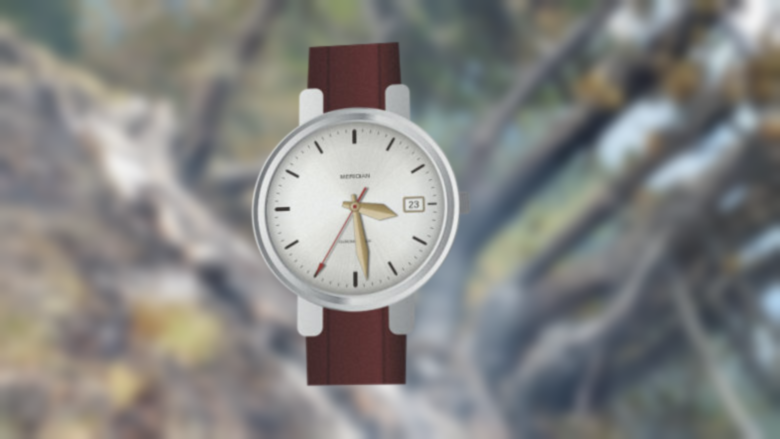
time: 3:28:35
